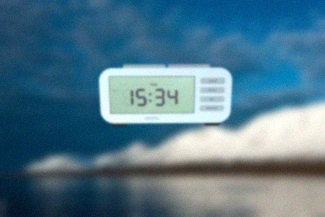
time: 15:34
